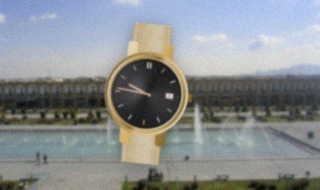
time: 9:46
